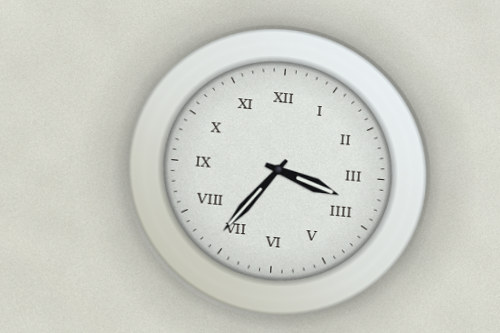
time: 3:36
